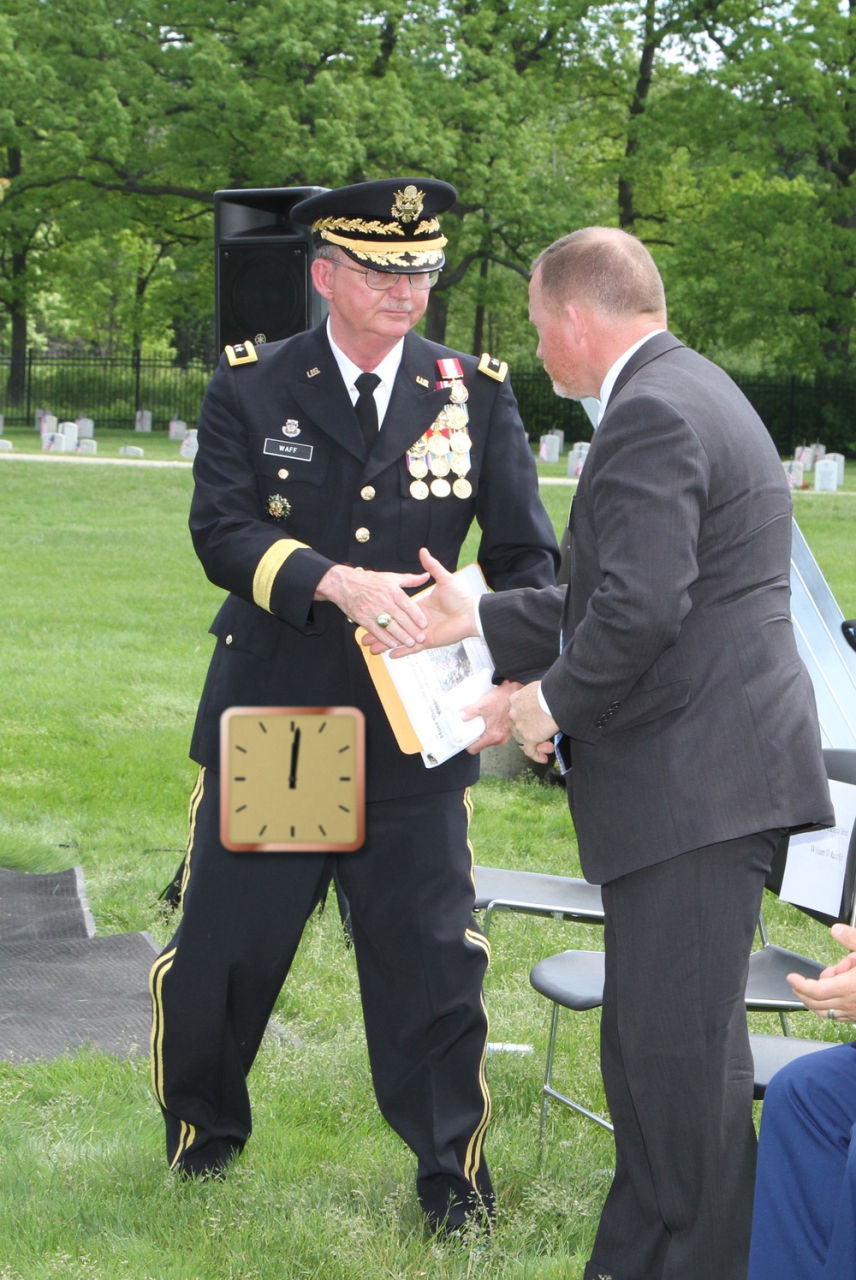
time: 12:01
